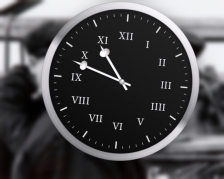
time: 10:48
